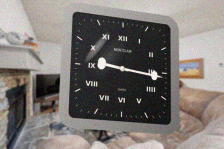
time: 9:16
